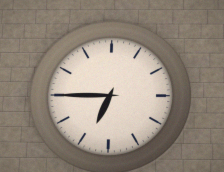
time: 6:45
